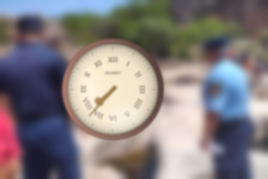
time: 7:37
